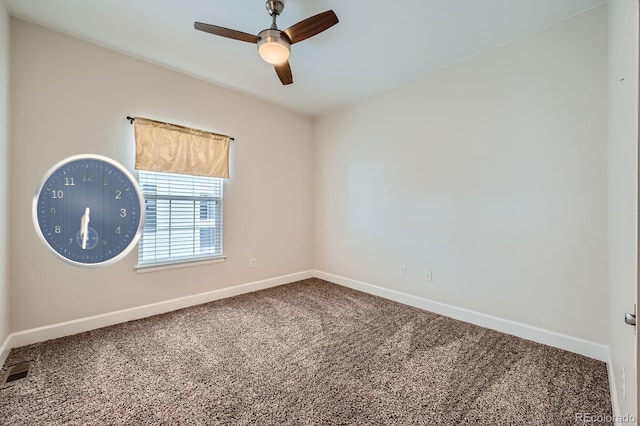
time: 6:31
